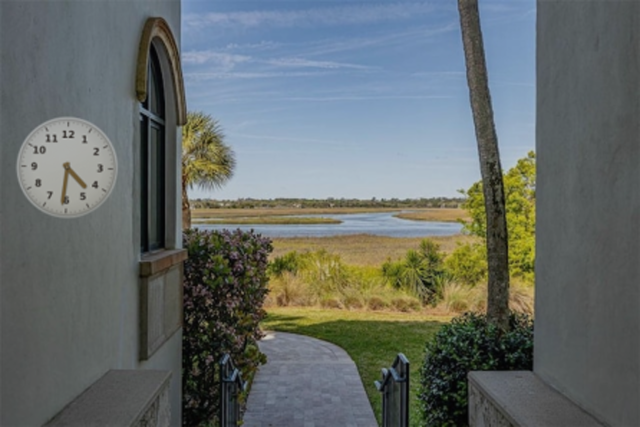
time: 4:31
